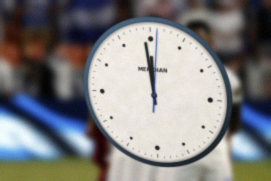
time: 11:59:01
